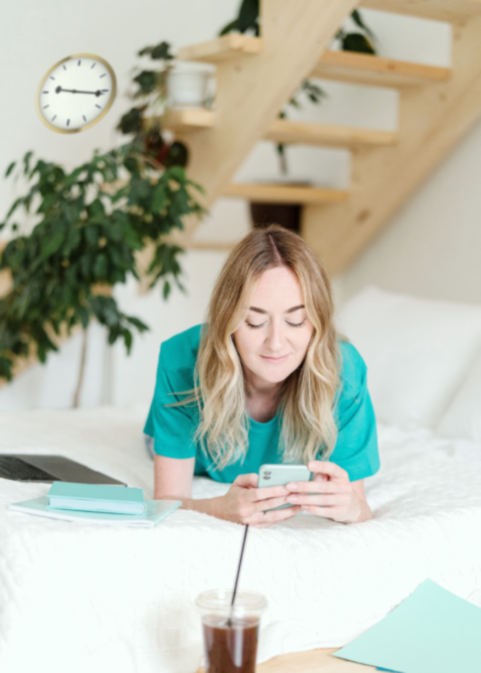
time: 9:16
